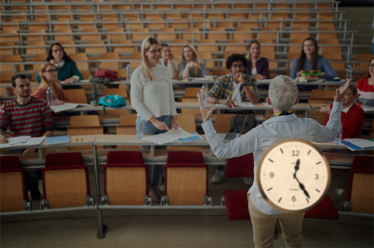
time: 12:24
